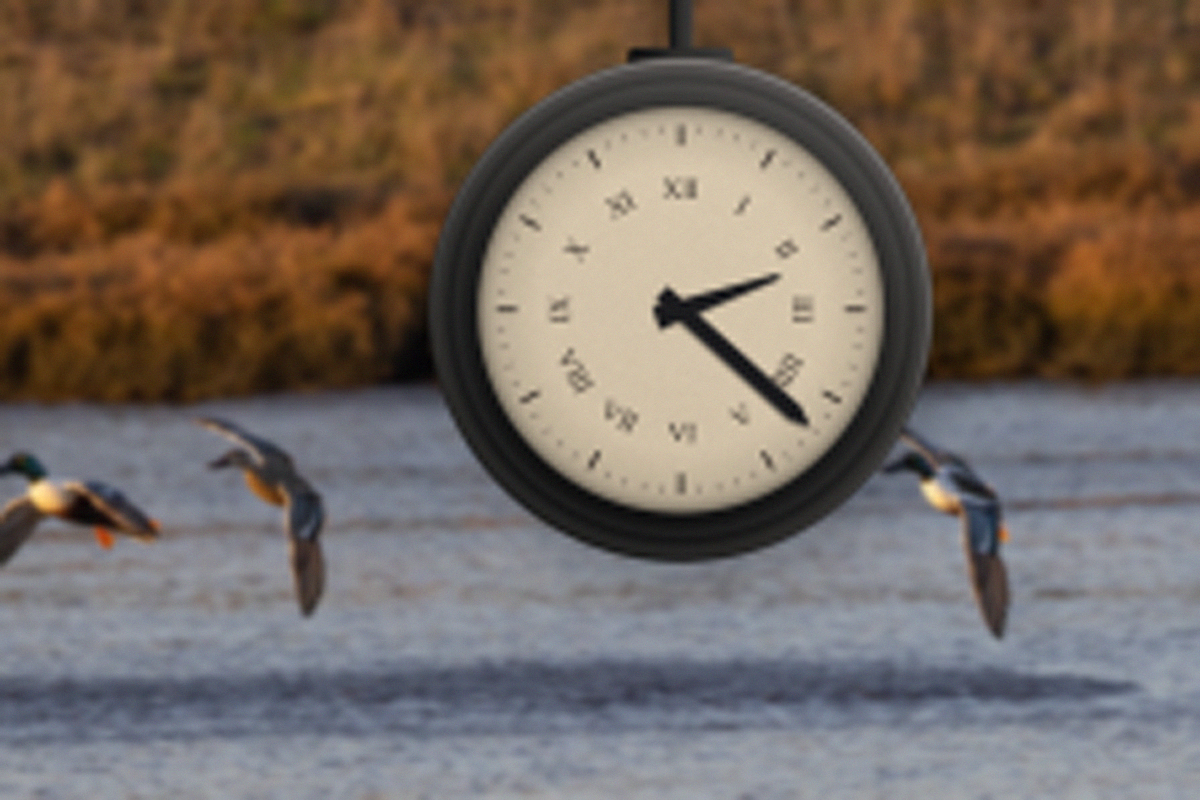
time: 2:22
